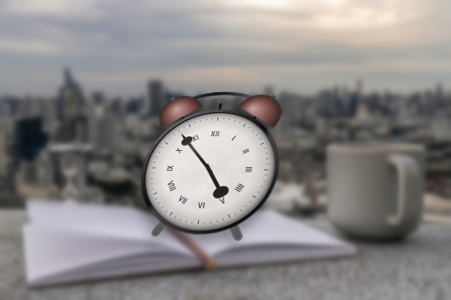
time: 4:53
